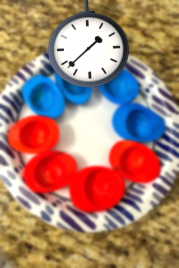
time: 1:38
